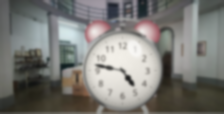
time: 4:47
